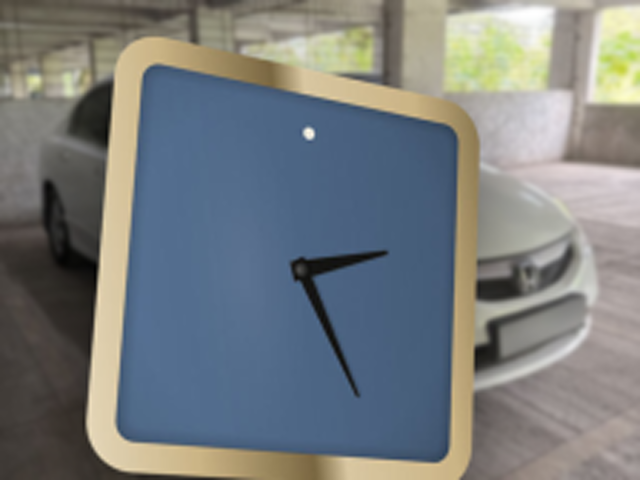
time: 2:25
